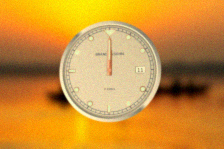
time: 12:00
